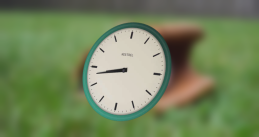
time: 8:43
